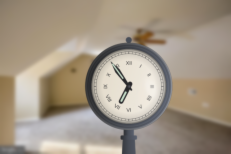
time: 6:54
